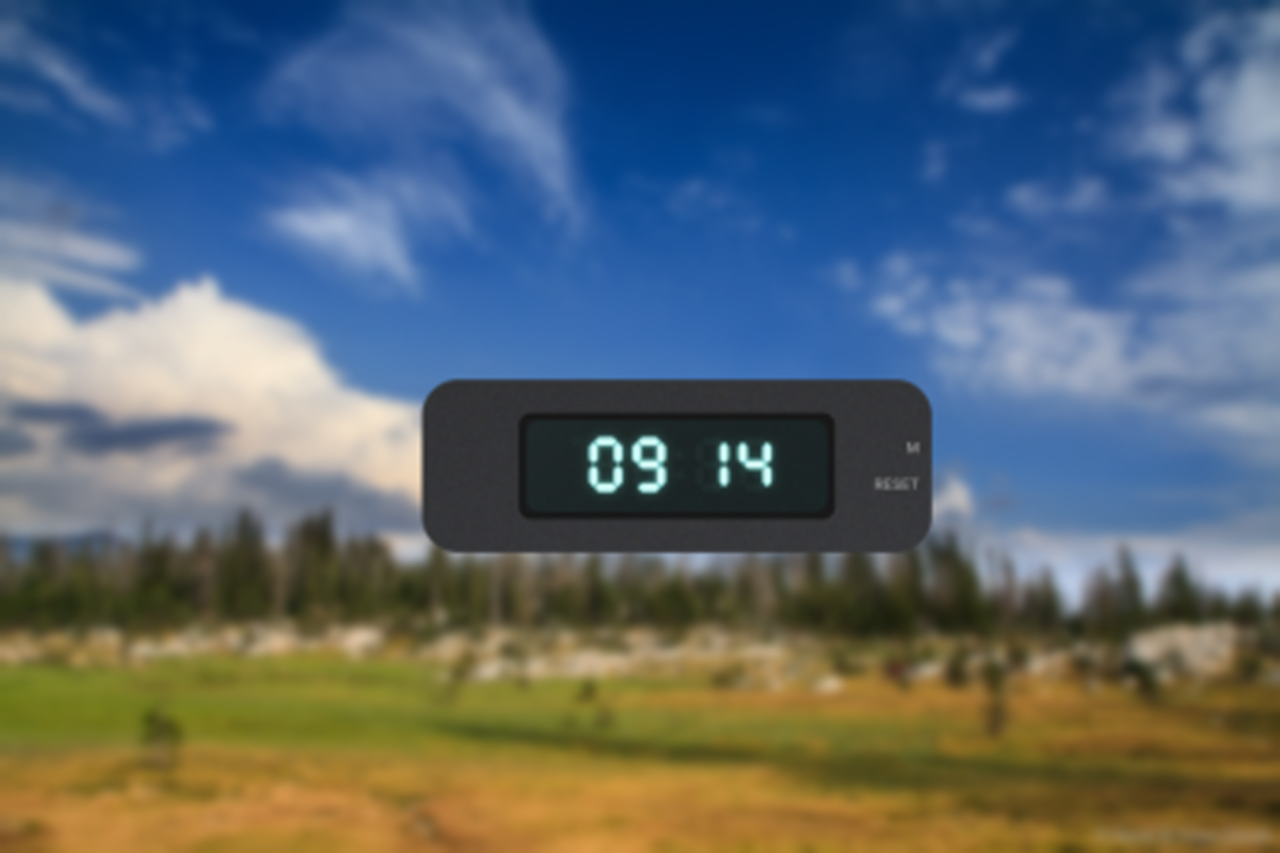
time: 9:14
